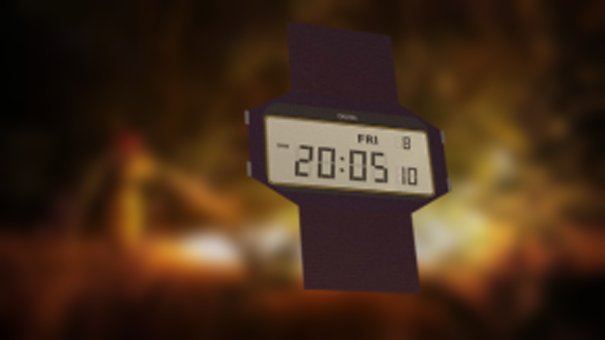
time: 20:05:10
